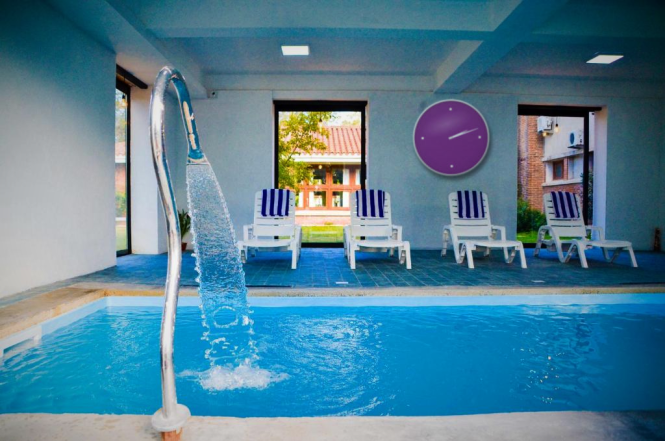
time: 2:12
